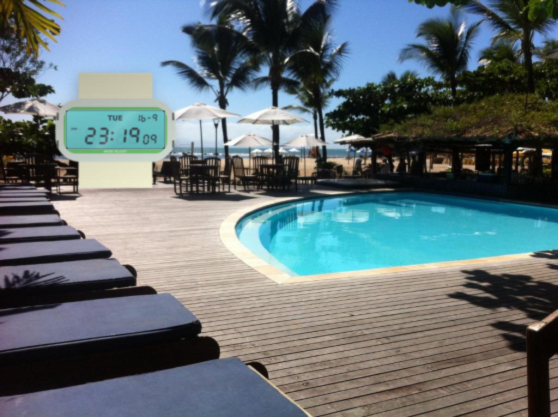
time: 23:19:09
